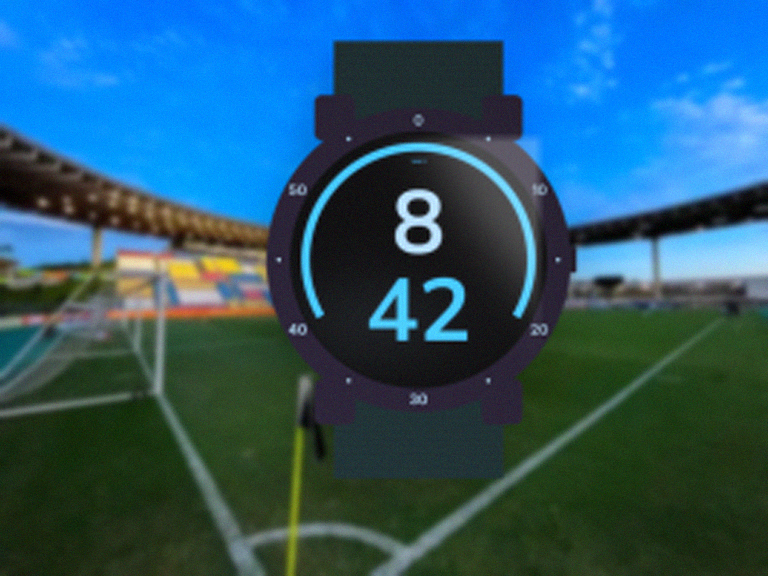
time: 8:42
